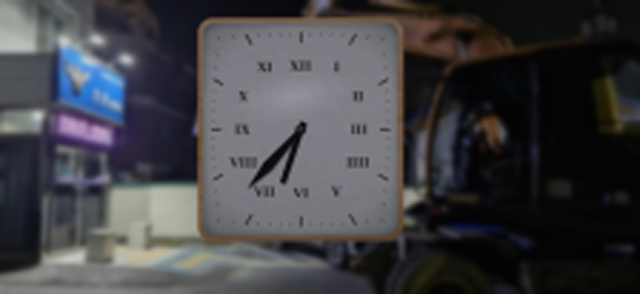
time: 6:37
